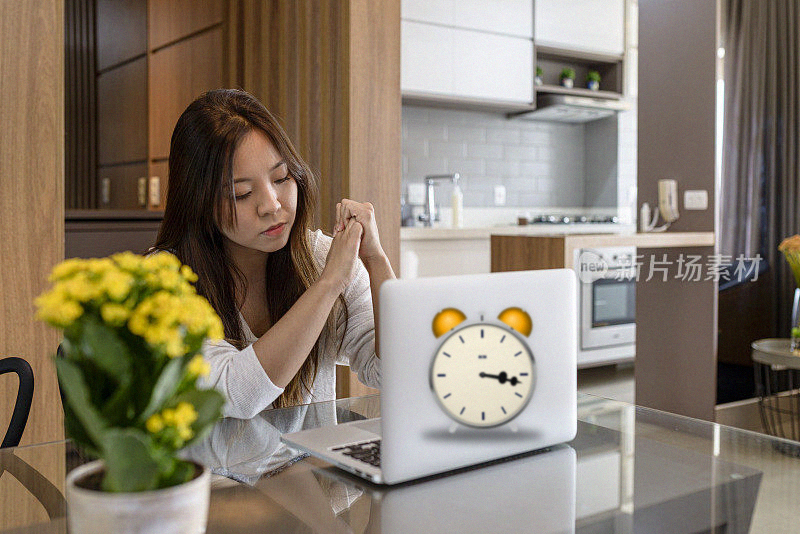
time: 3:17
